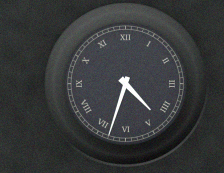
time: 4:33
